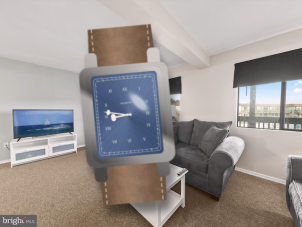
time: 8:47
